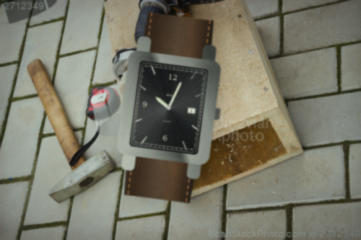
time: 10:03
